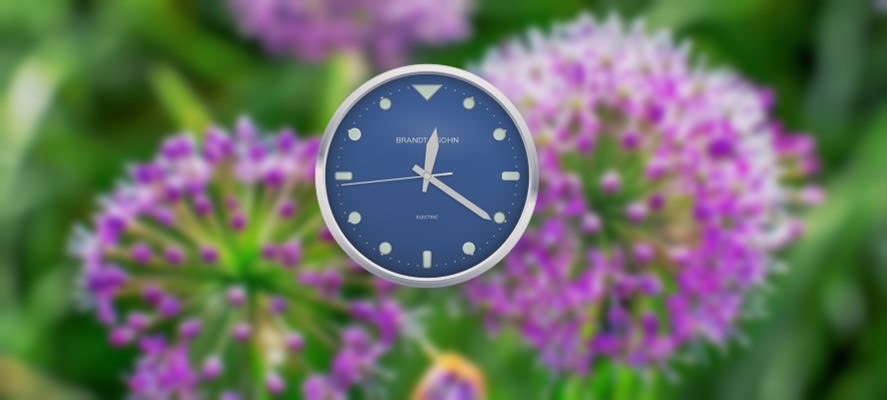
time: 12:20:44
